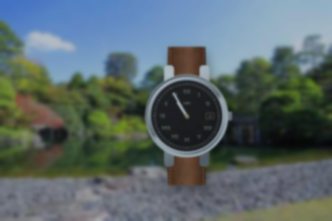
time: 10:55
